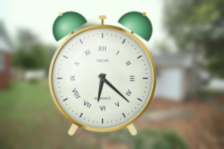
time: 6:22
